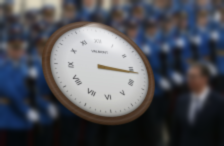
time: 3:16
